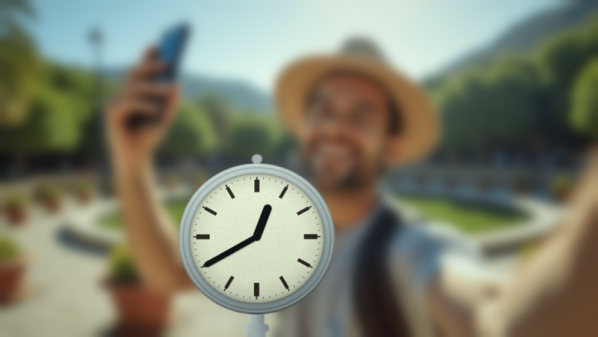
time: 12:40
